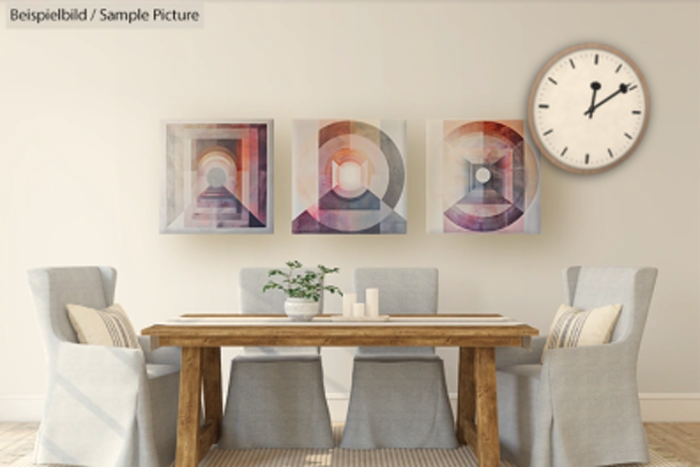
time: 12:09
